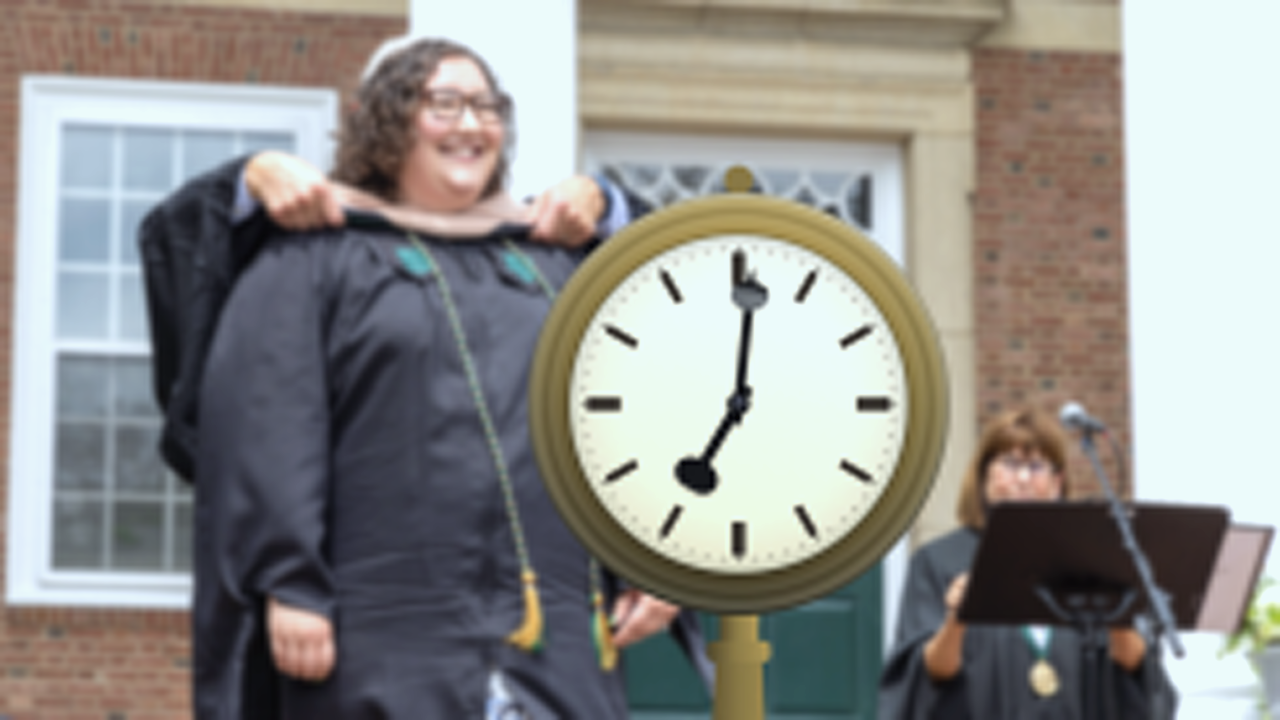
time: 7:01
